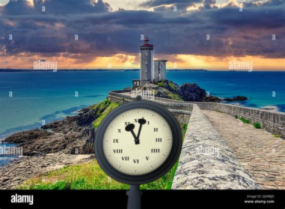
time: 11:02
